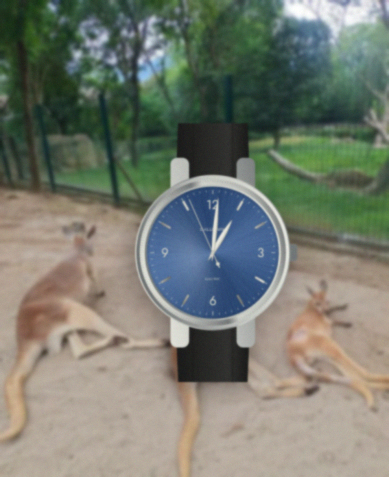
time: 1:00:56
